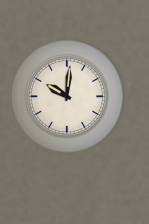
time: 10:01
